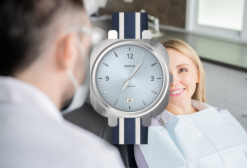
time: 7:06
